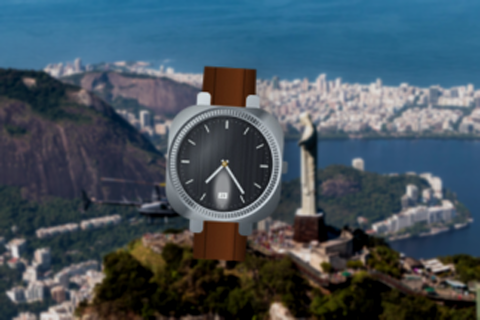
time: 7:24
